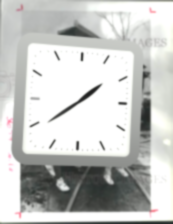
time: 1:39
